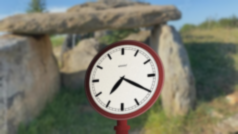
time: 7:20
